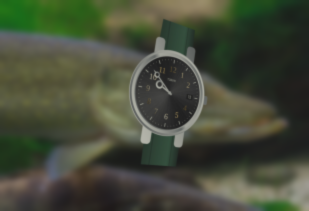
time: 9:52
